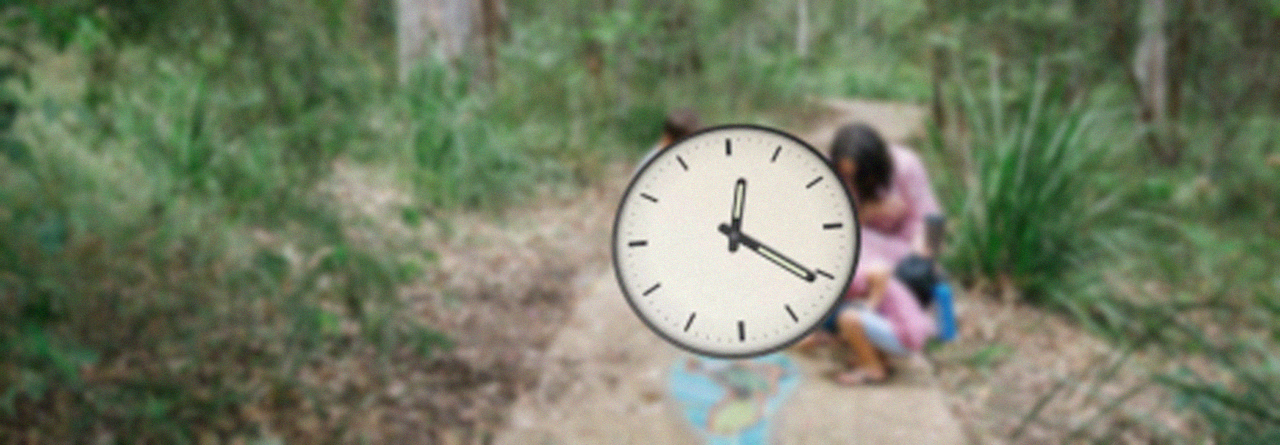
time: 12:21
